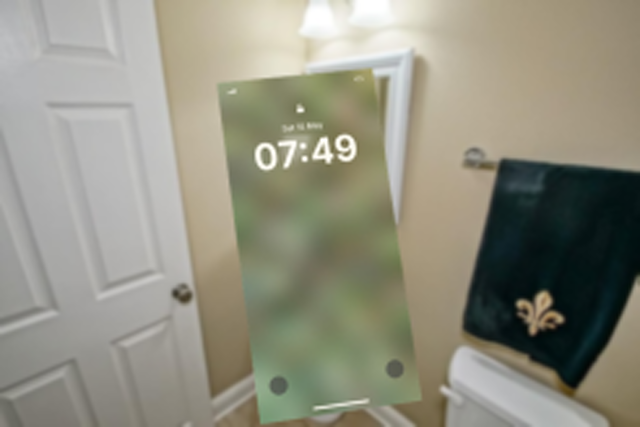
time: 7:49
